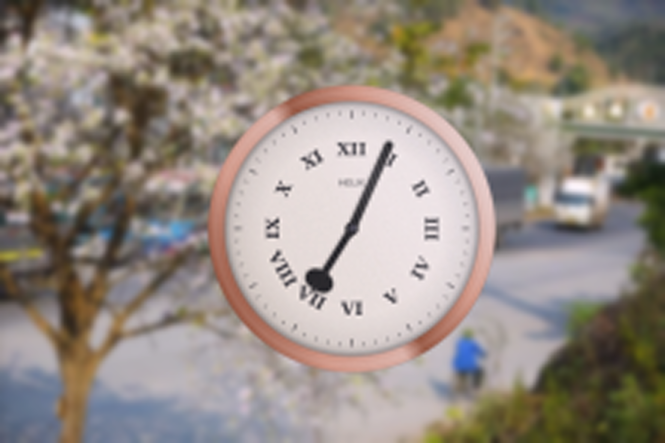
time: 7:04
